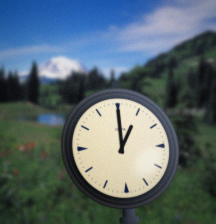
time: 1:00
